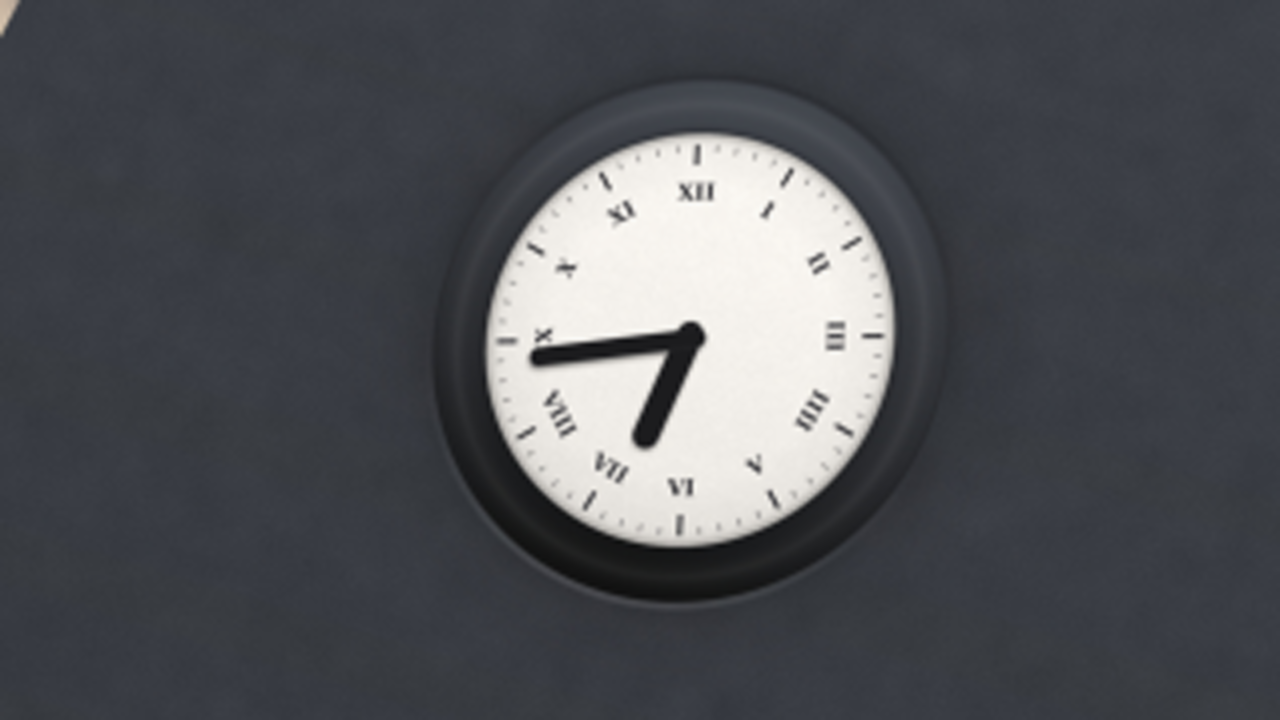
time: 6:44
